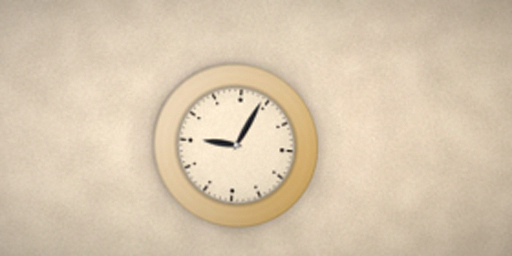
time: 9:04
